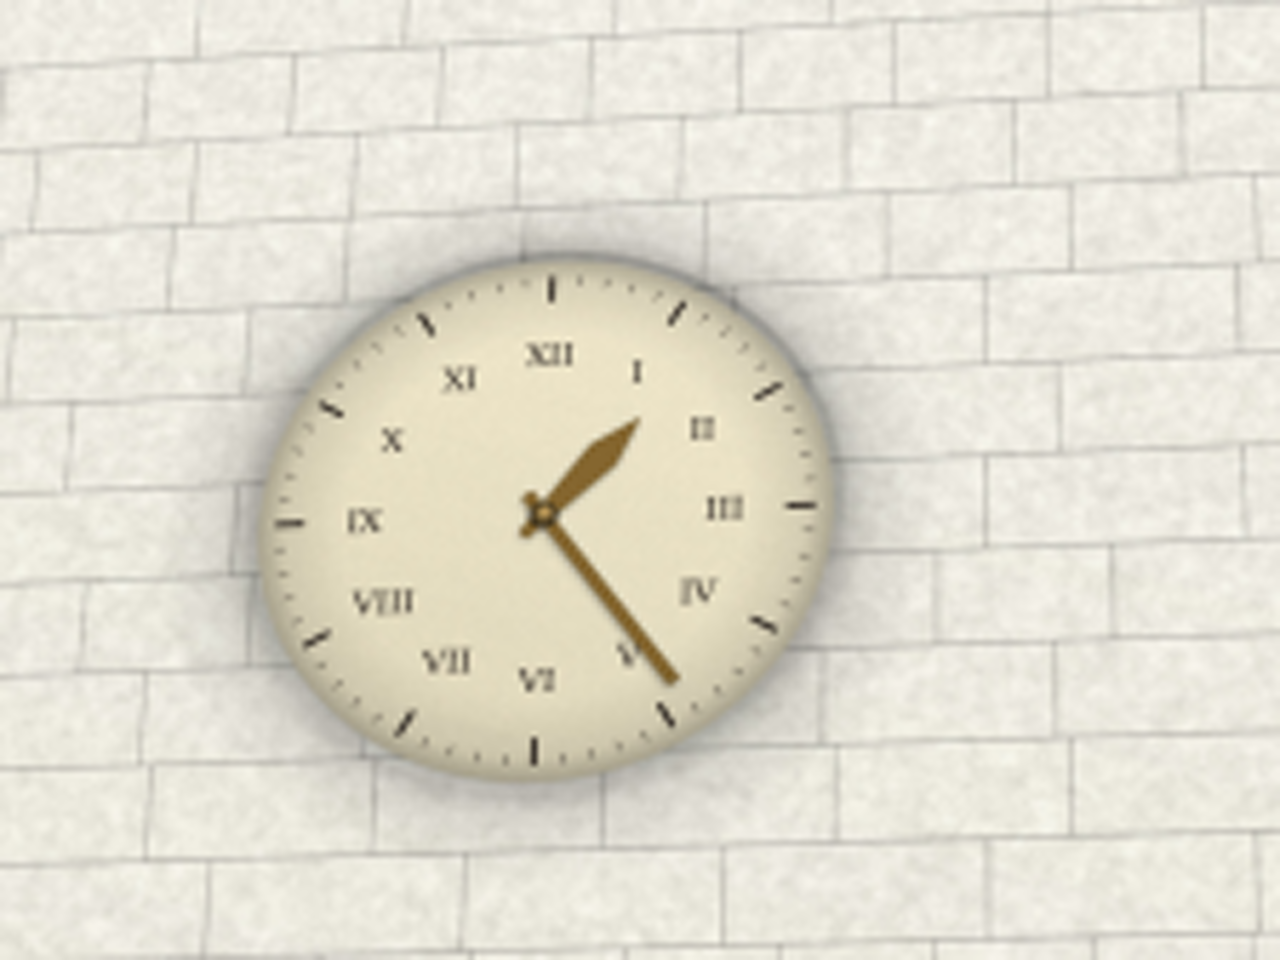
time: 1:24
